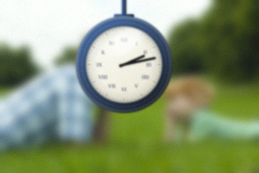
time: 2:13
